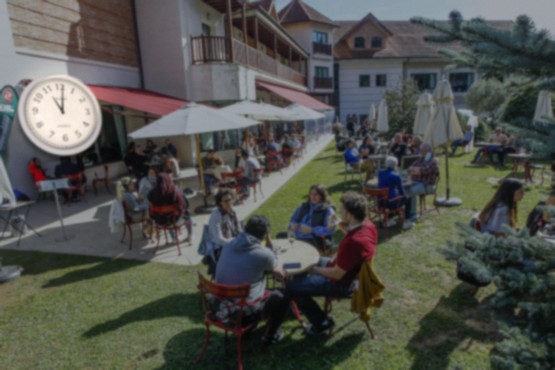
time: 11:01
